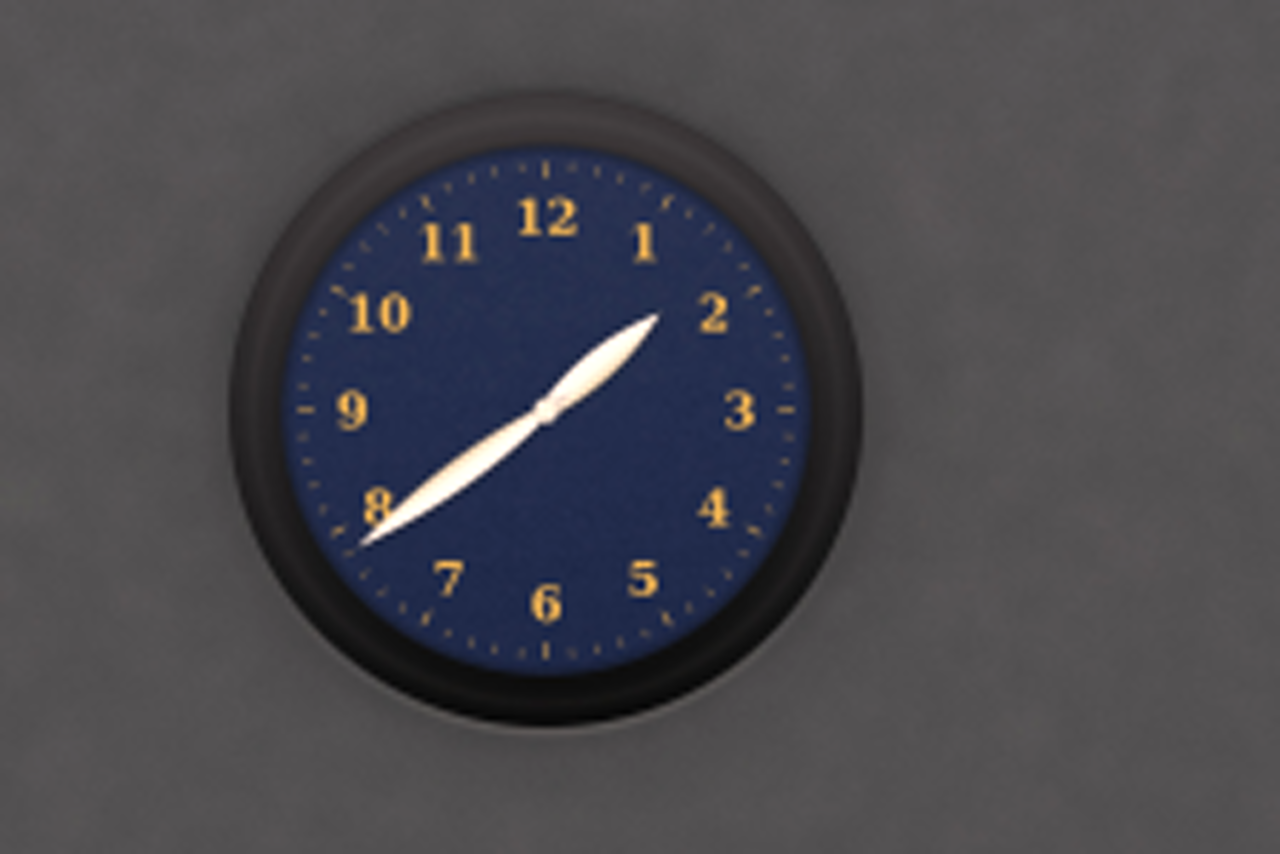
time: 1:39
